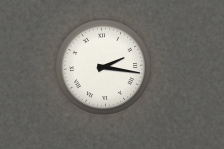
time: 2:17
